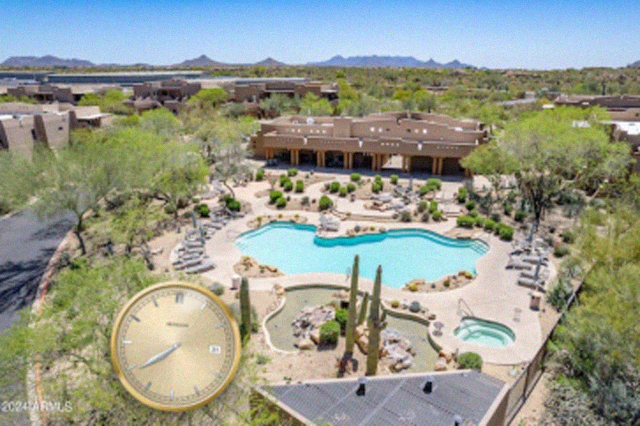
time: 7:39
